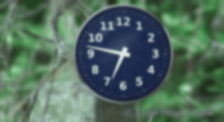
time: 6:47
